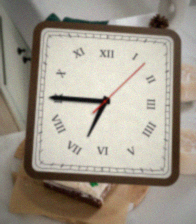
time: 6:45:07
